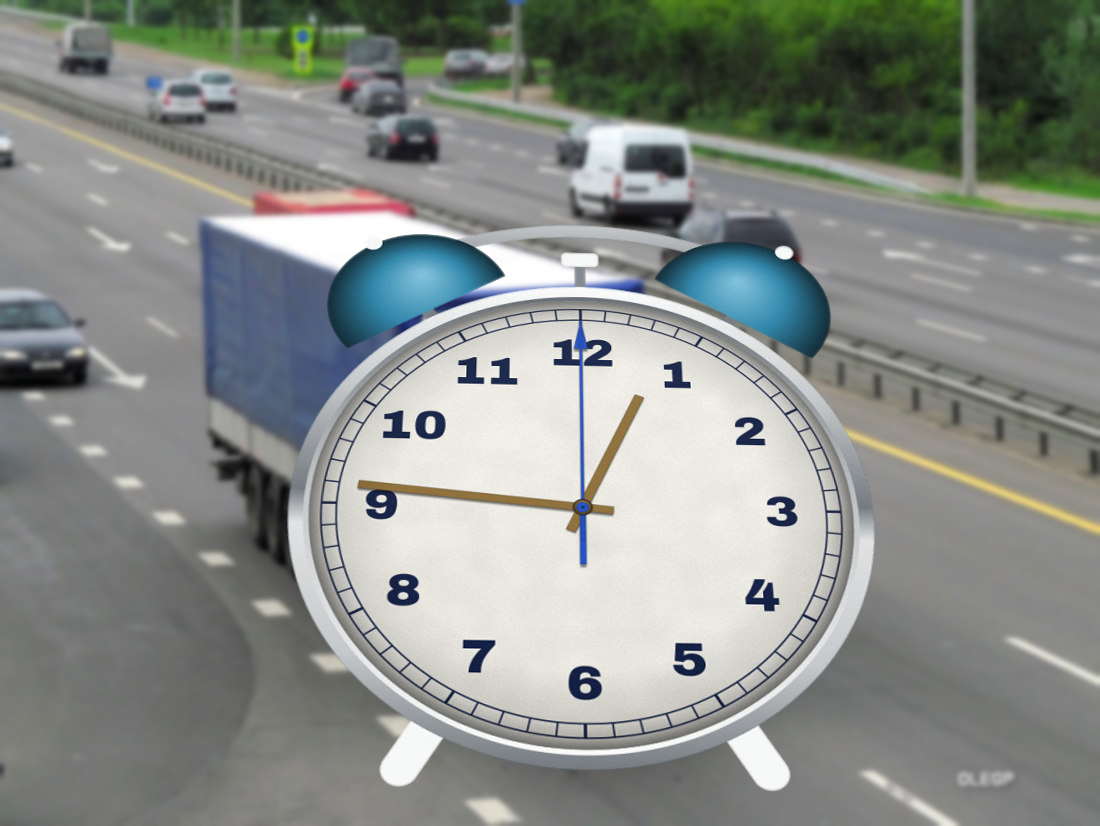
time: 12:46:00
